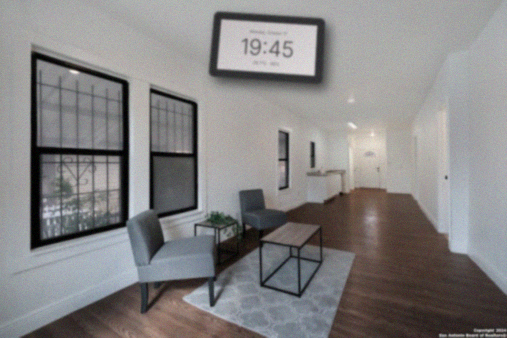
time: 19:45
